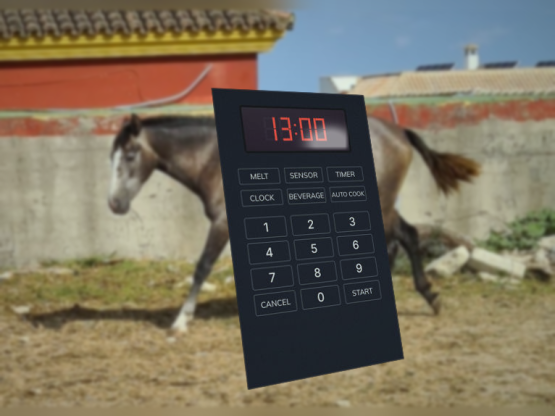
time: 13:00
